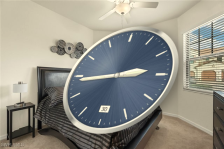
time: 2:44
